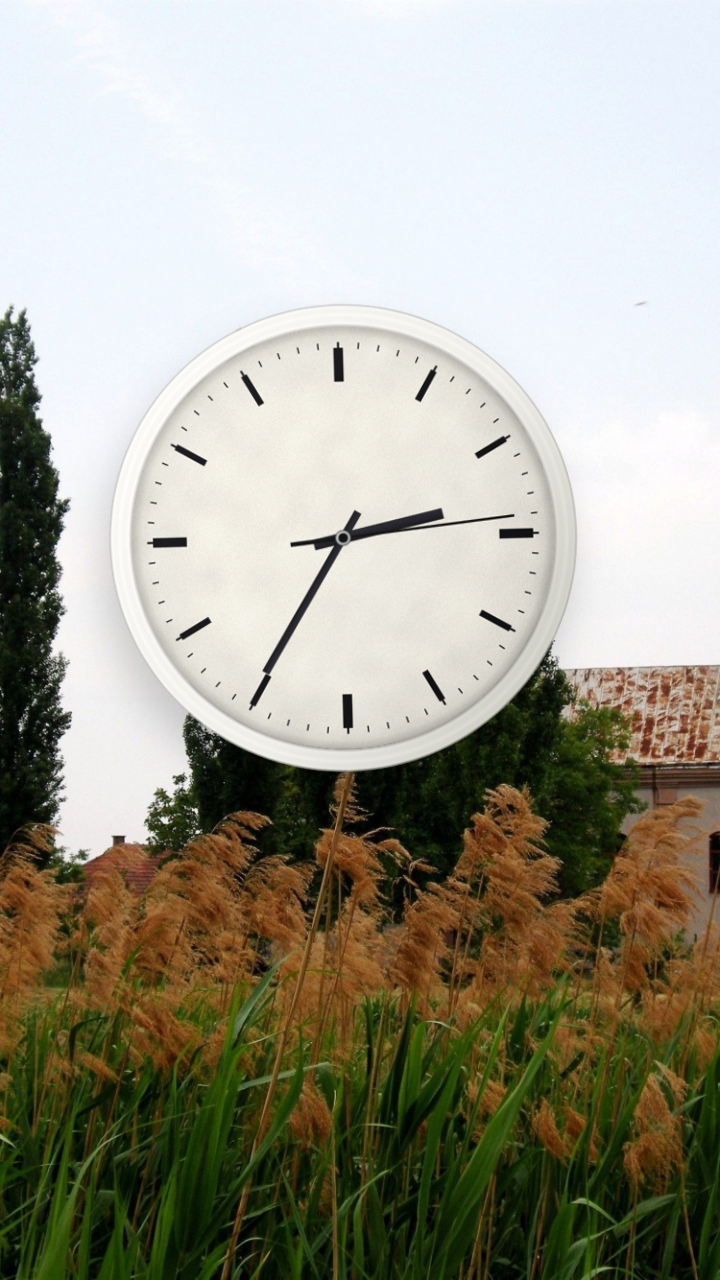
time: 2:35:14
